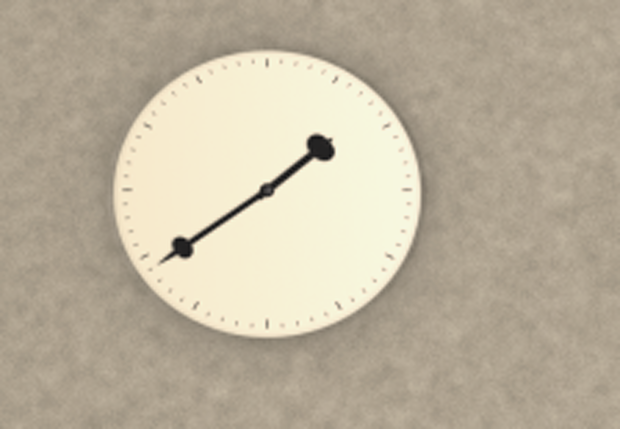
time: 1:39
